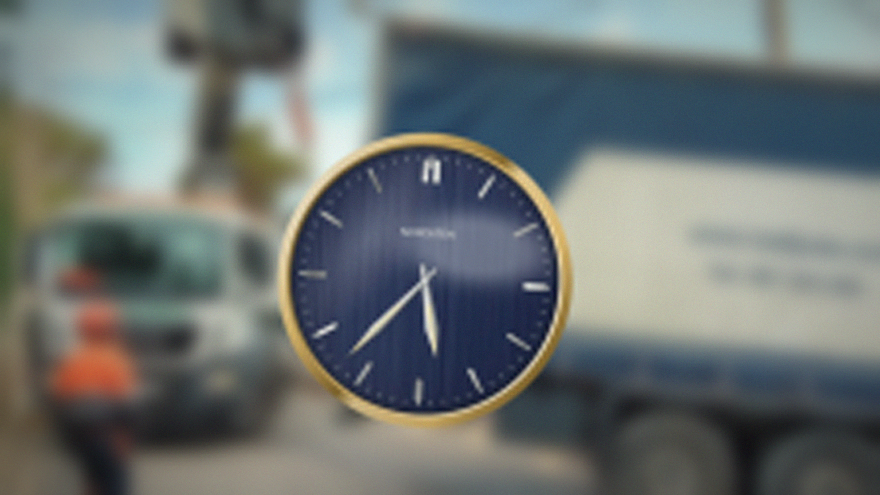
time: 5:37
